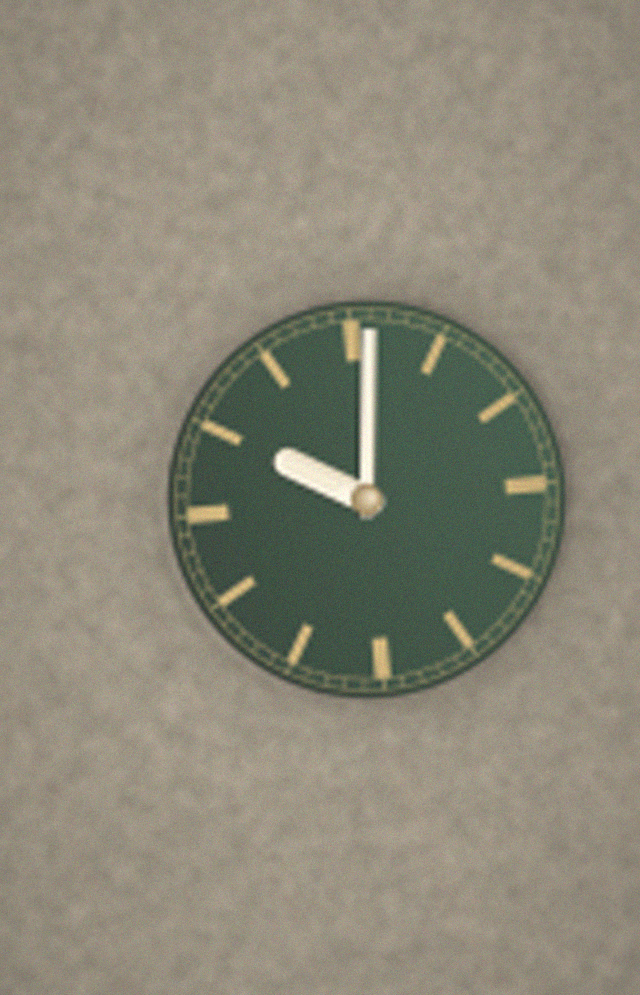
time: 10:01
